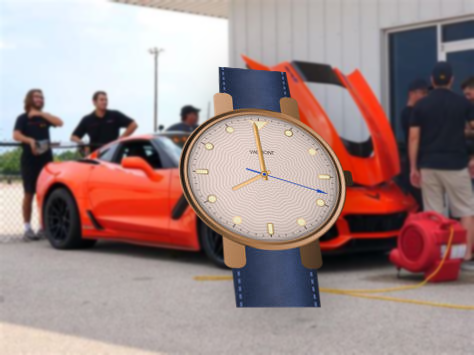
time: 7:59:18
